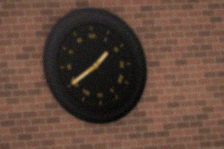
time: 1:40
